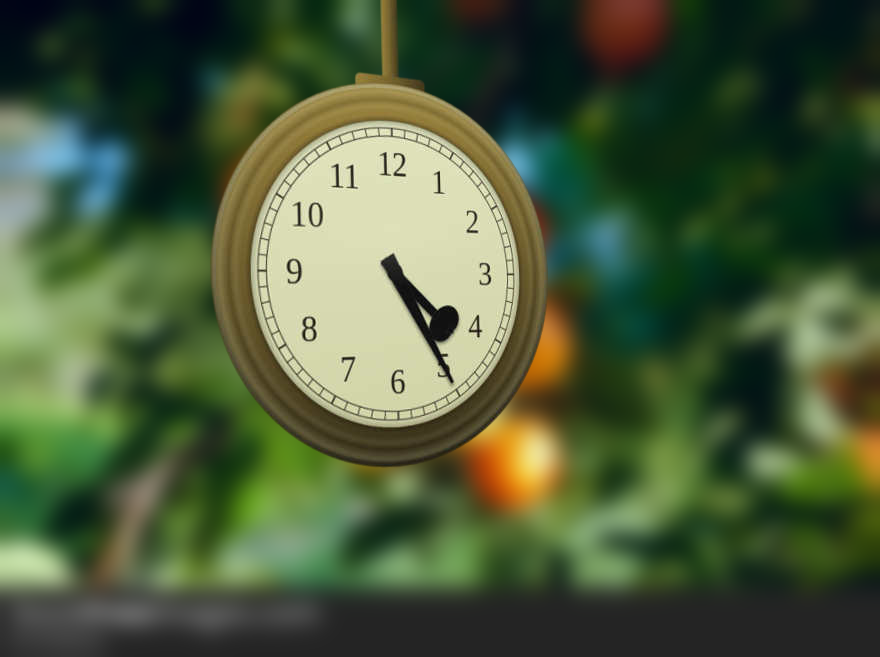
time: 4:25
